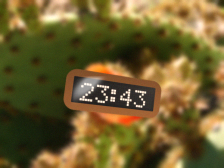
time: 23:43
